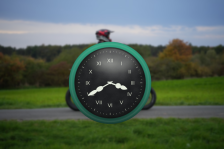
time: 3:40
